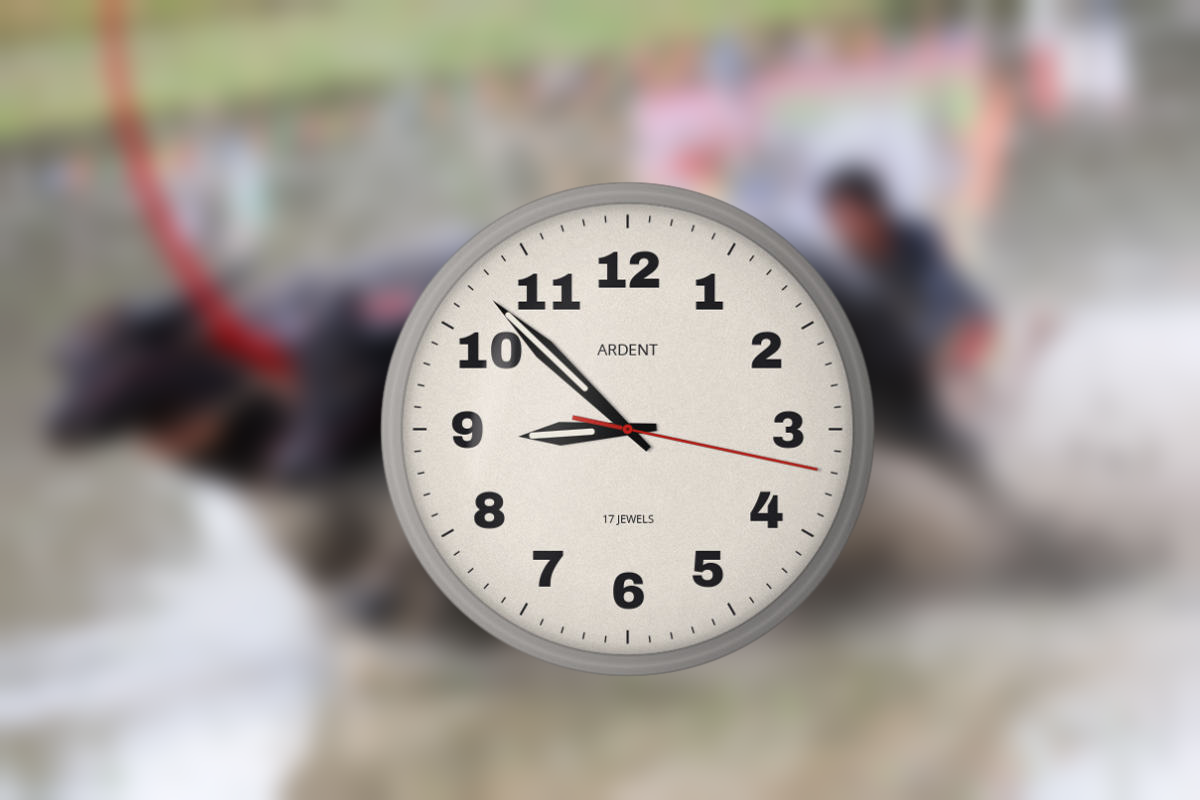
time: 8:52:17
